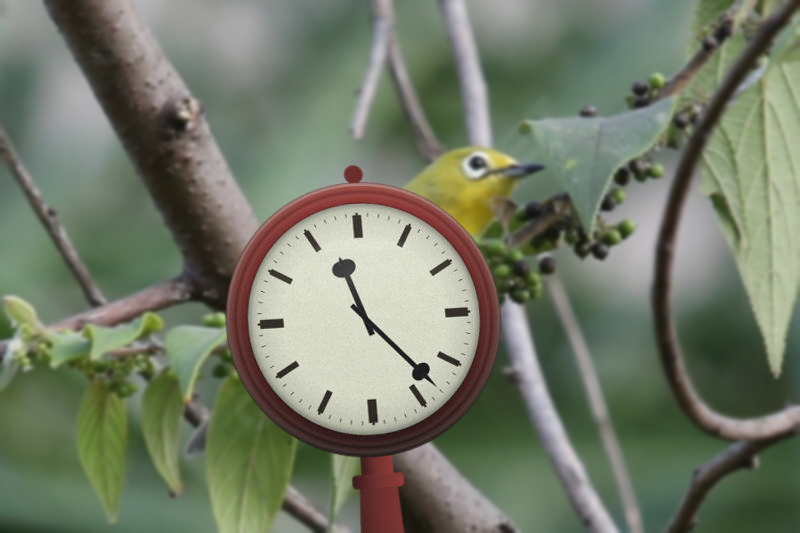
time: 11:23
